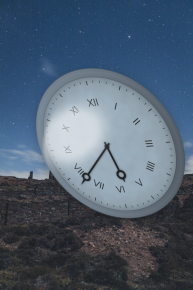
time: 5:38
